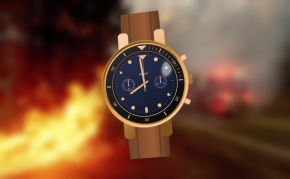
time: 7:59
